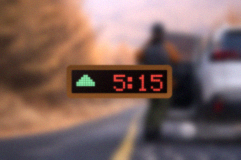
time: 5:15
